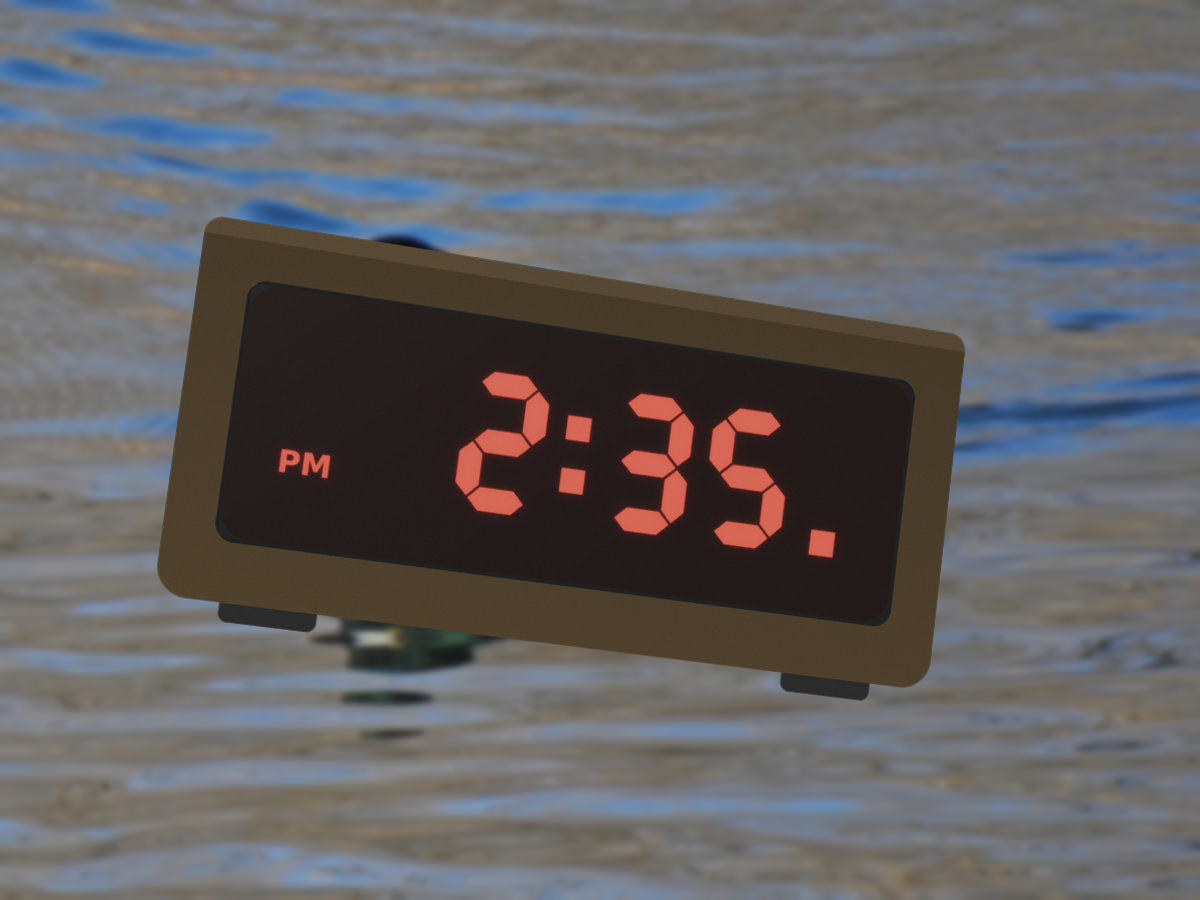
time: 2:35
